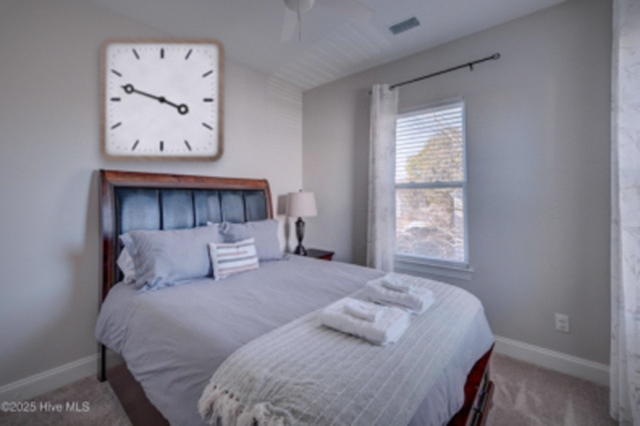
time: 3:48
